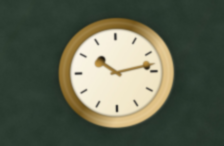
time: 10:13
